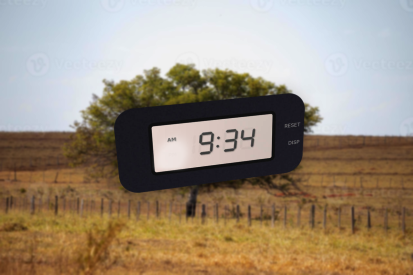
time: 9:34
